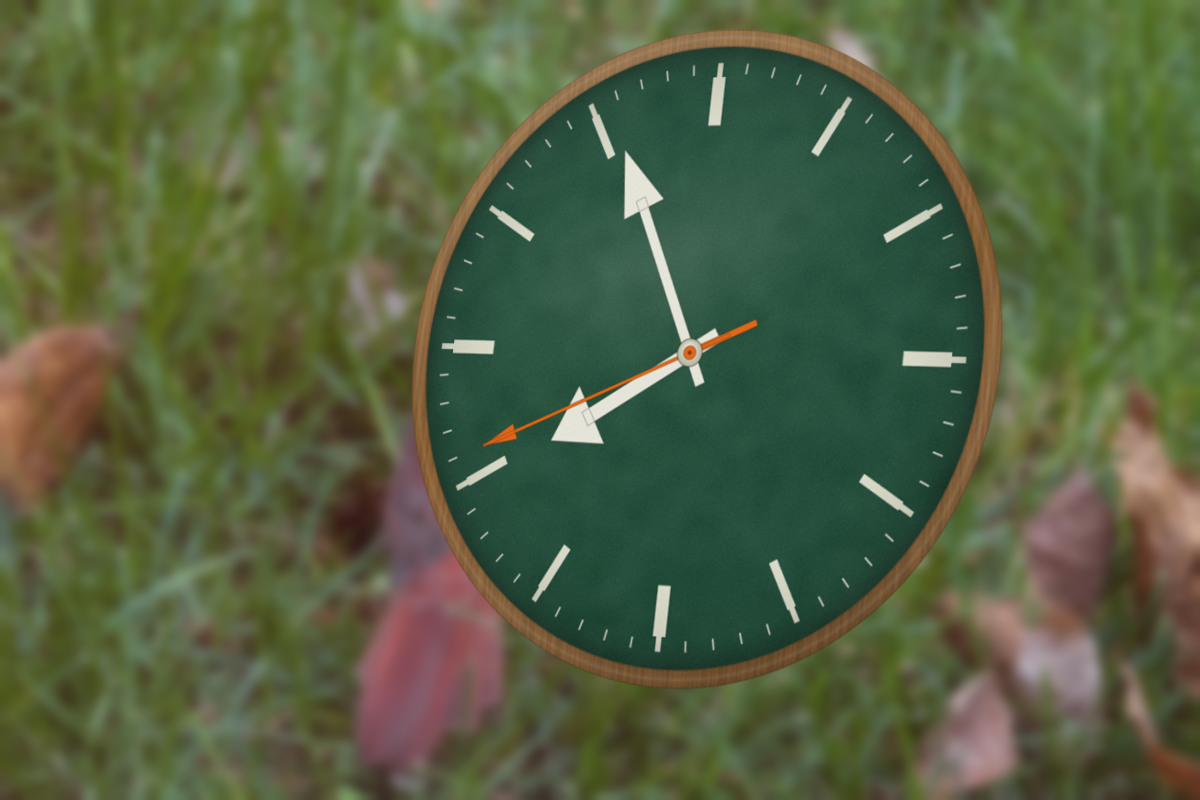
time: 7:55:41
